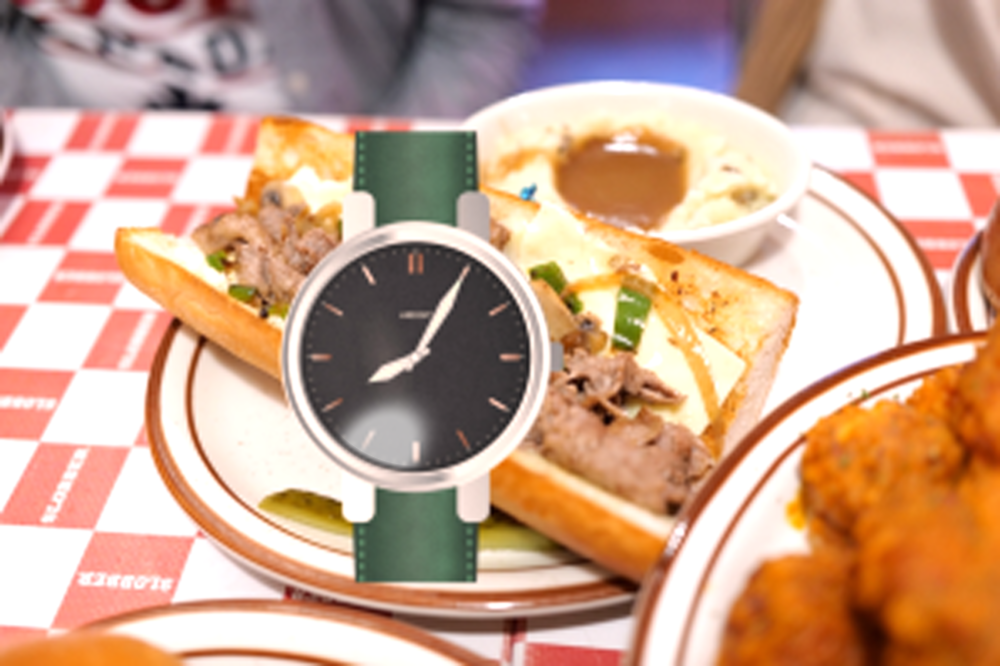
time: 8:05
